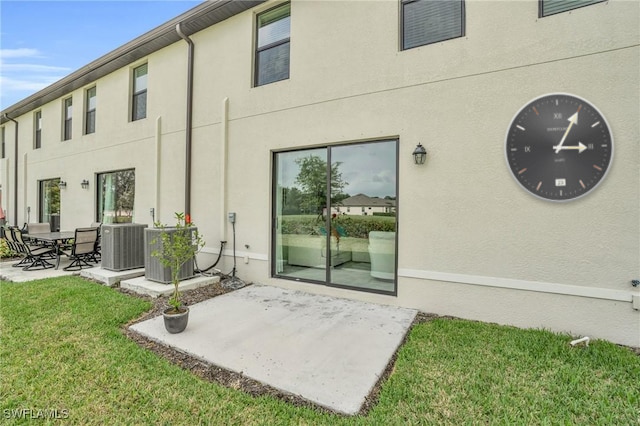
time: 3:05
